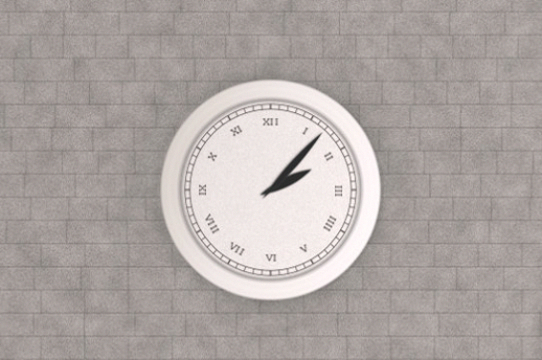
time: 2:07
